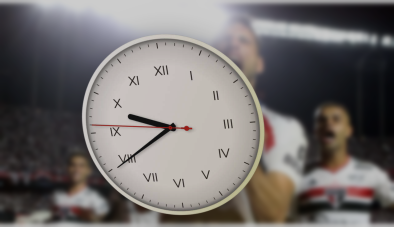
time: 9:39:46
